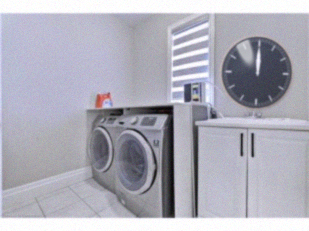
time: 12:00
